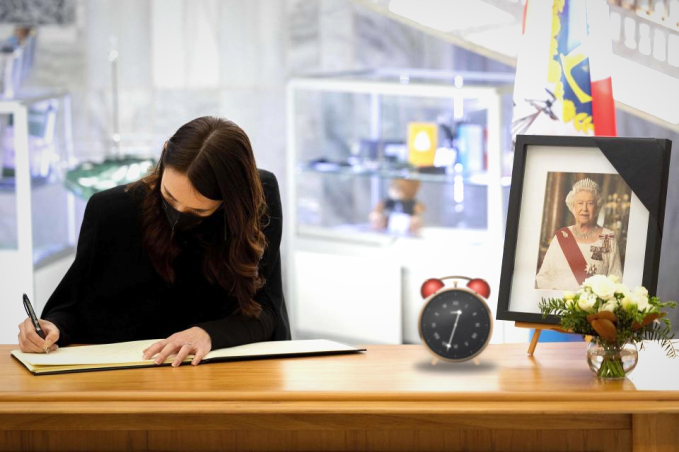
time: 12:33
